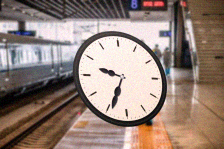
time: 9:34
